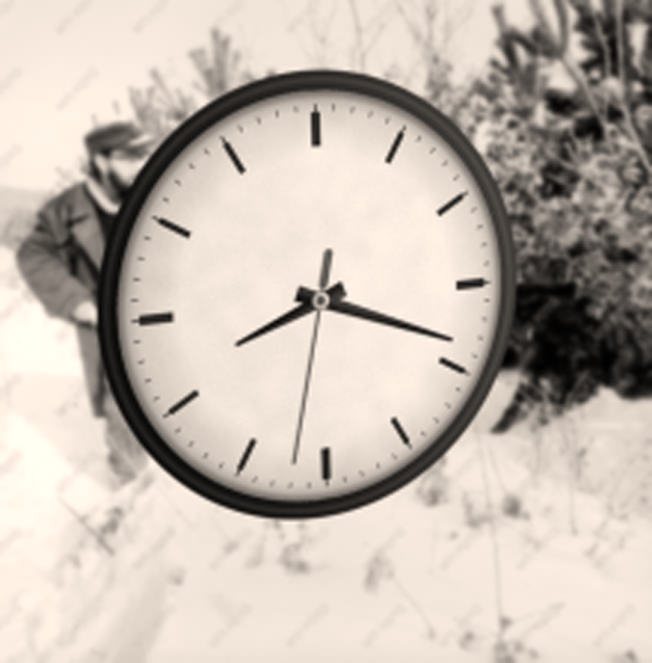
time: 8:18:32
